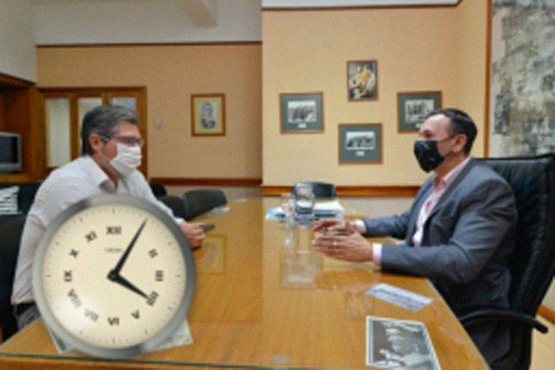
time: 4:05
